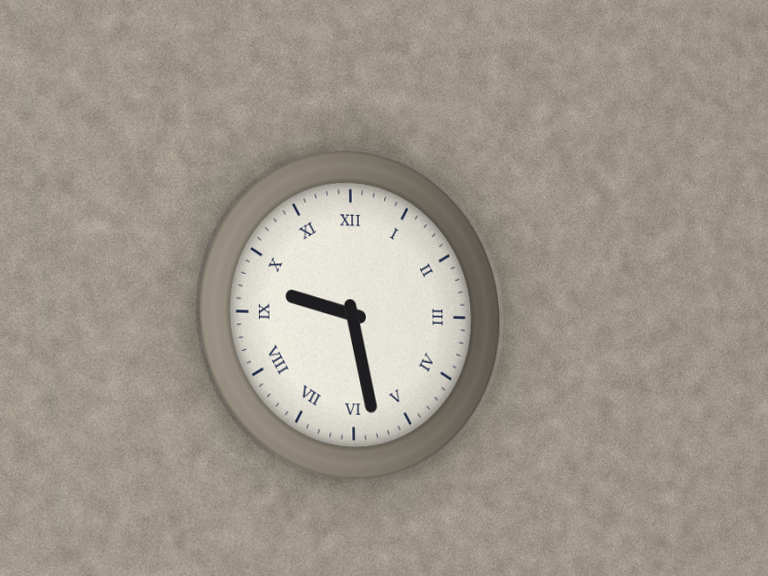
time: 9:28
